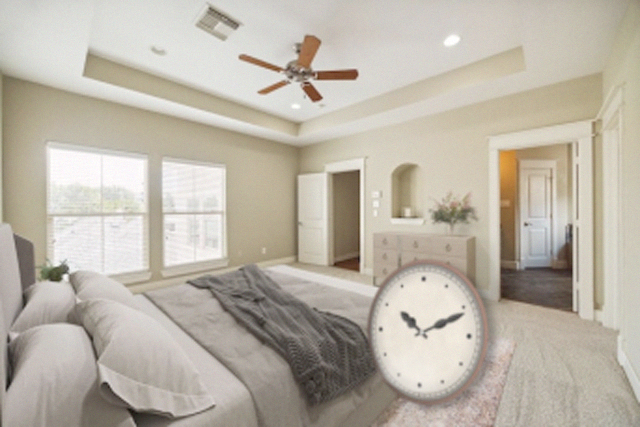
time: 10:11
